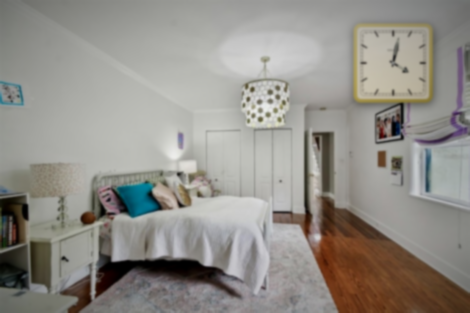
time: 4:02
